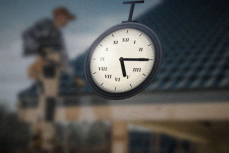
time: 5:15
